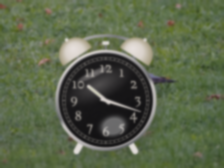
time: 10:18
